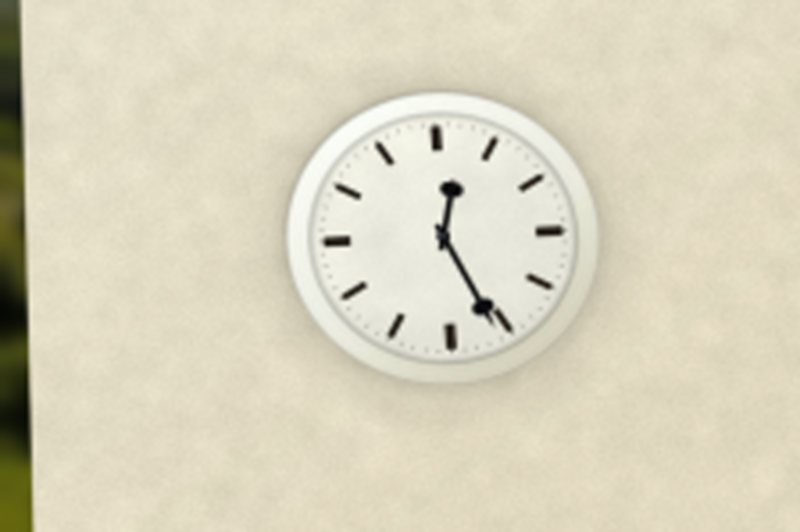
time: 12:26
